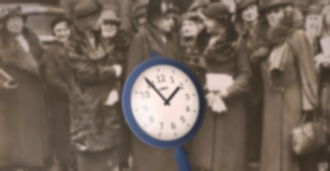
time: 1:55
